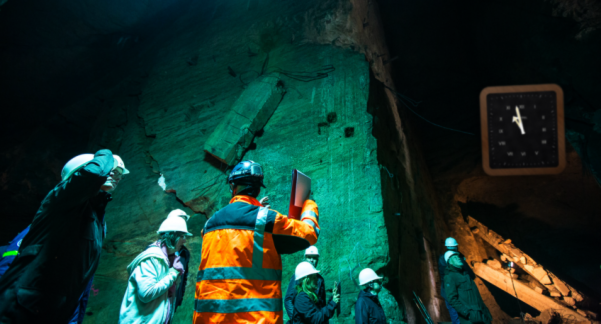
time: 10:58
